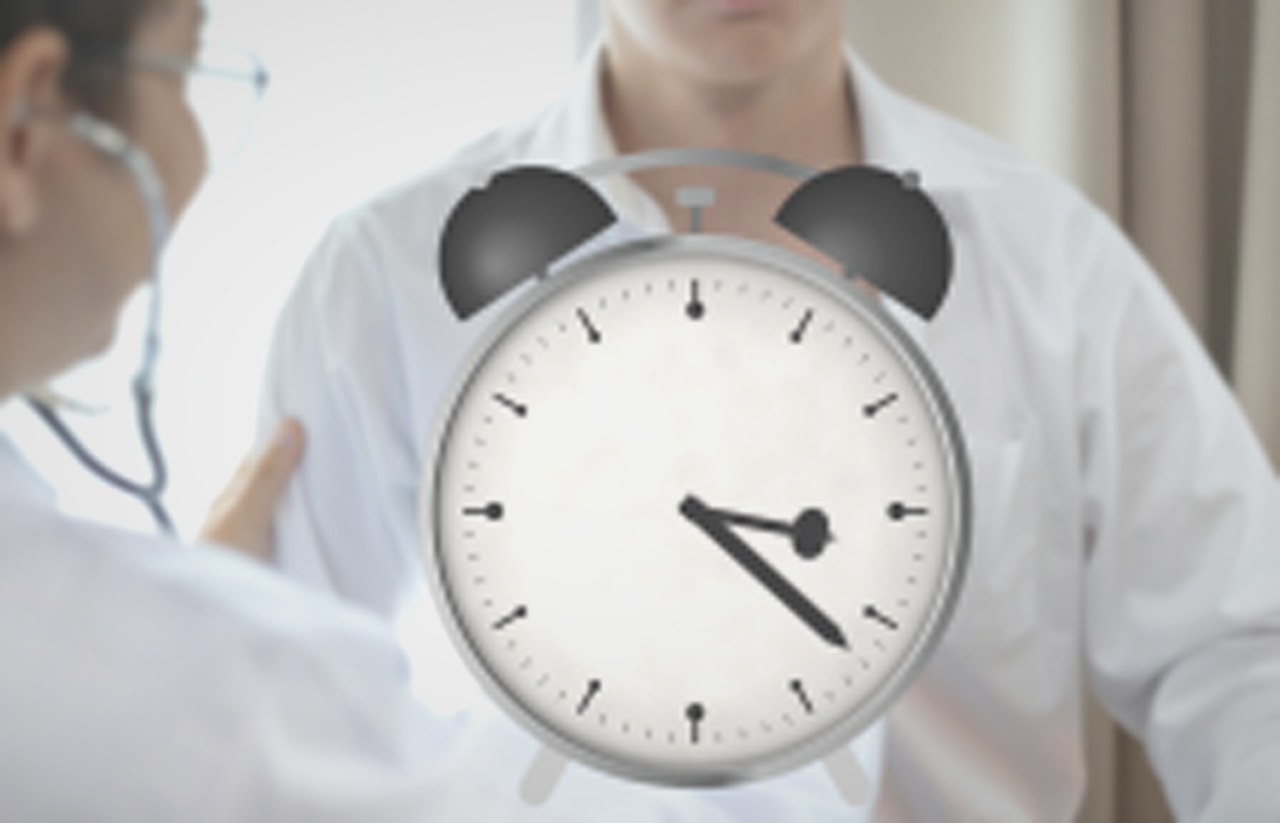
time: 3:22
